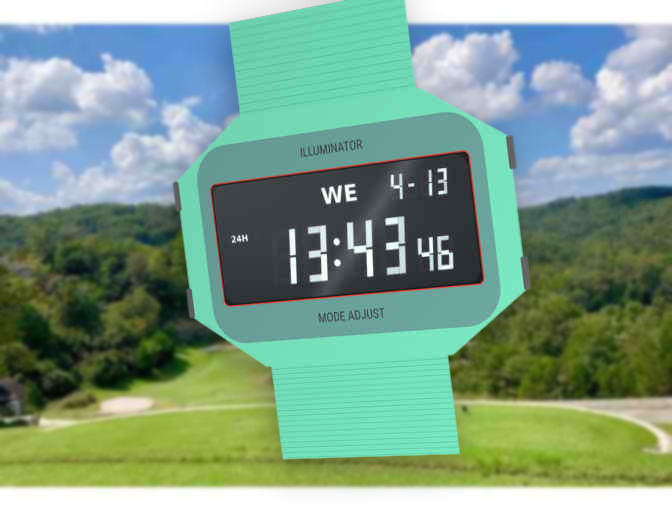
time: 13:43:46
